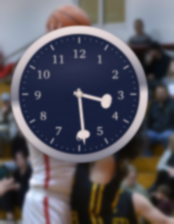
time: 3:29
